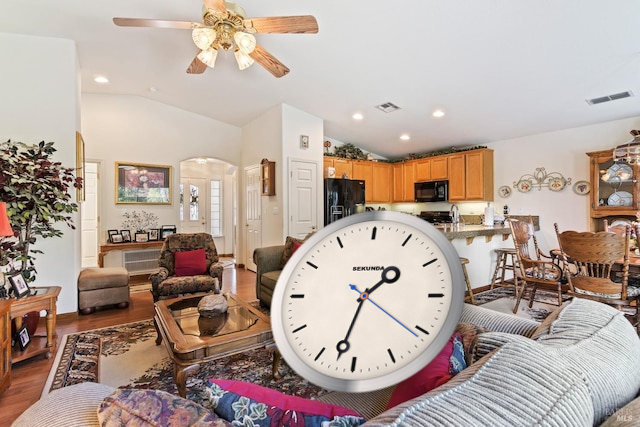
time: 1:32:21
